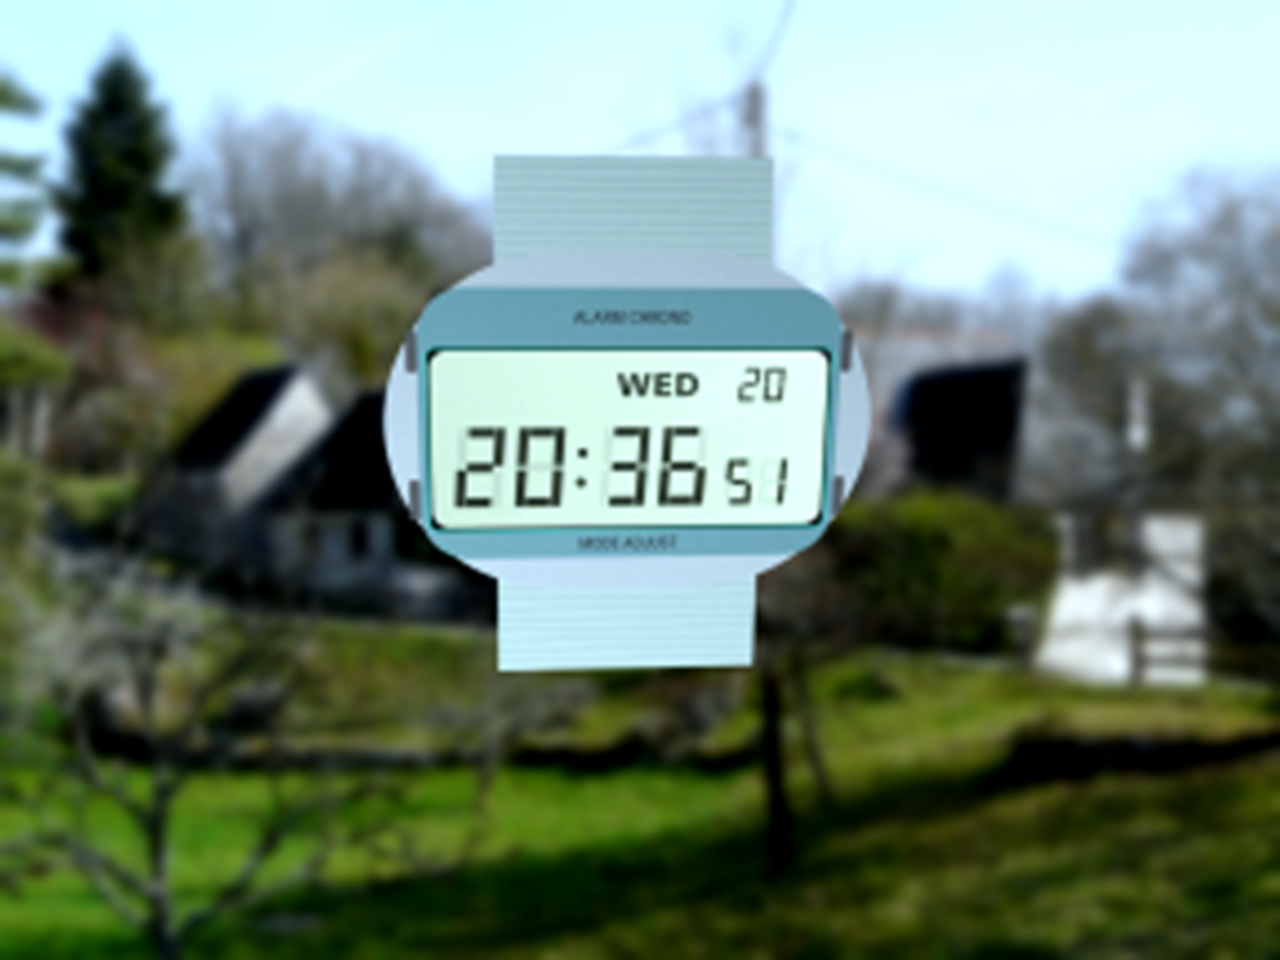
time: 20:36:51
